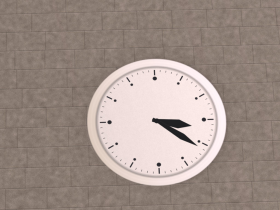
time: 3:21
